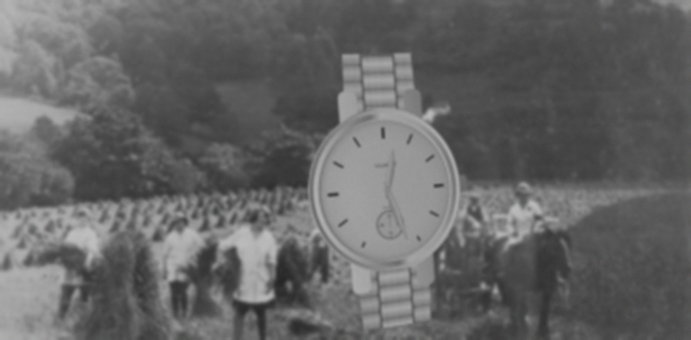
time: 12:27
